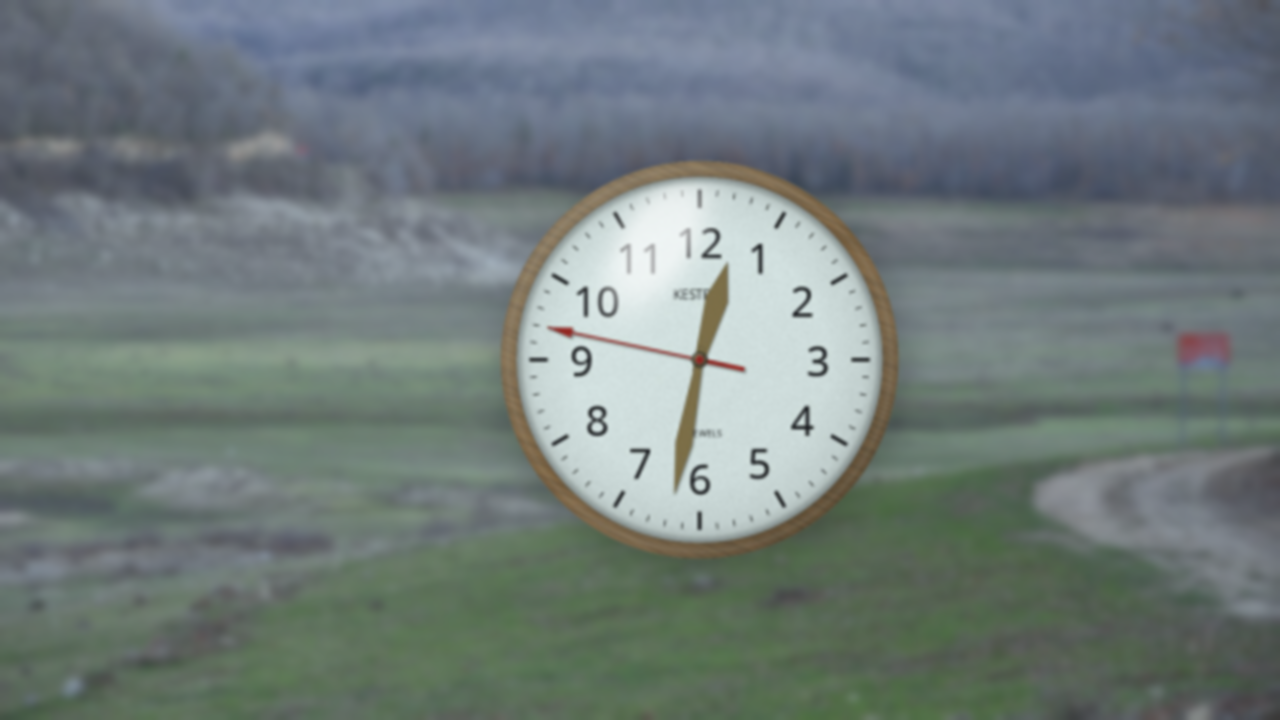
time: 12:31:47
